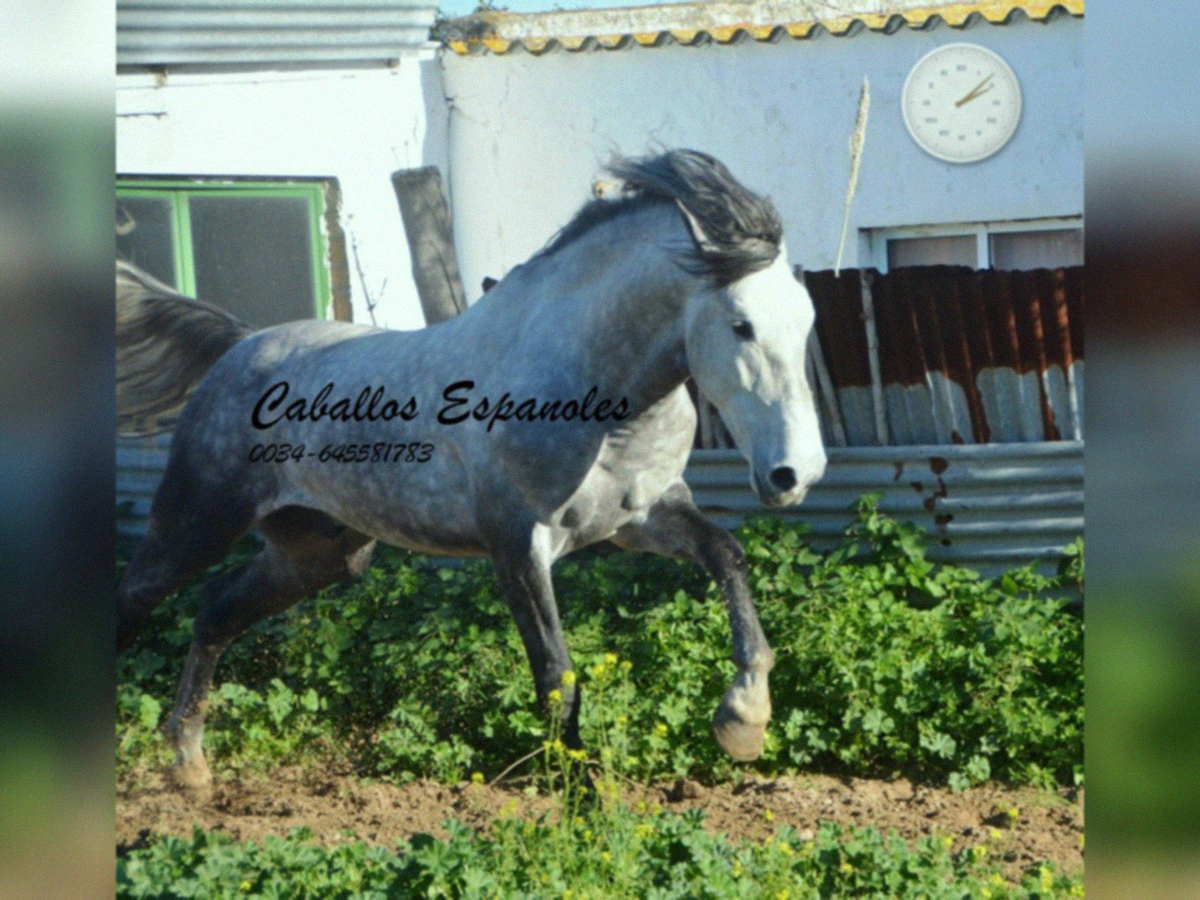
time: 2:08
